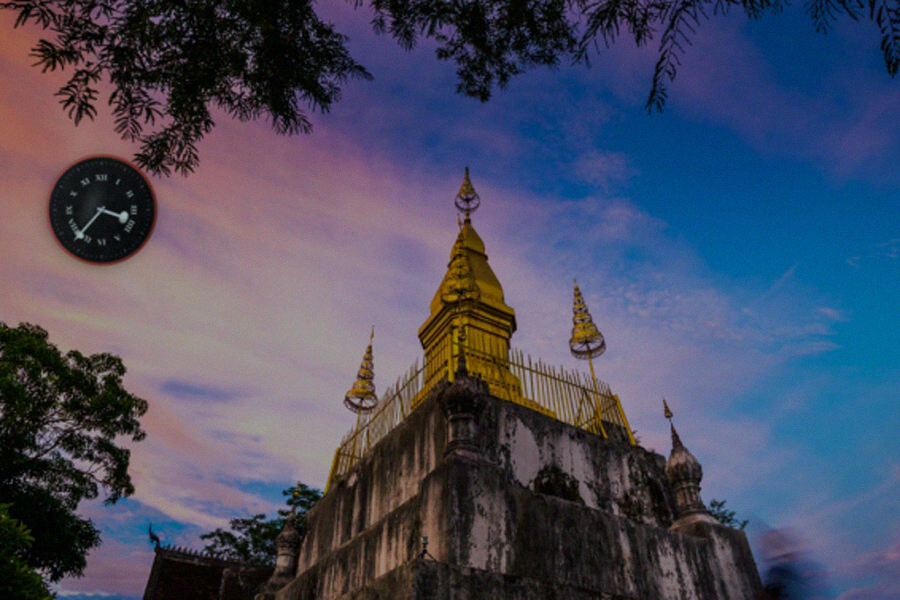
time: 3:37
